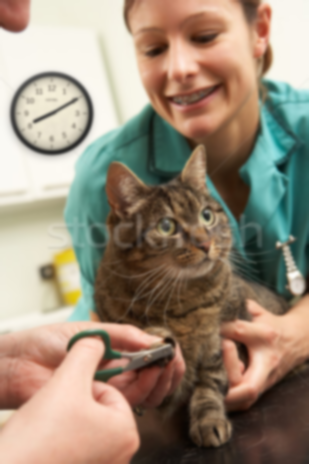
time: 8:10
